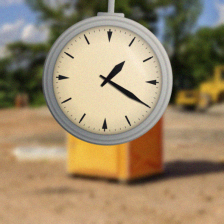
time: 1:20
